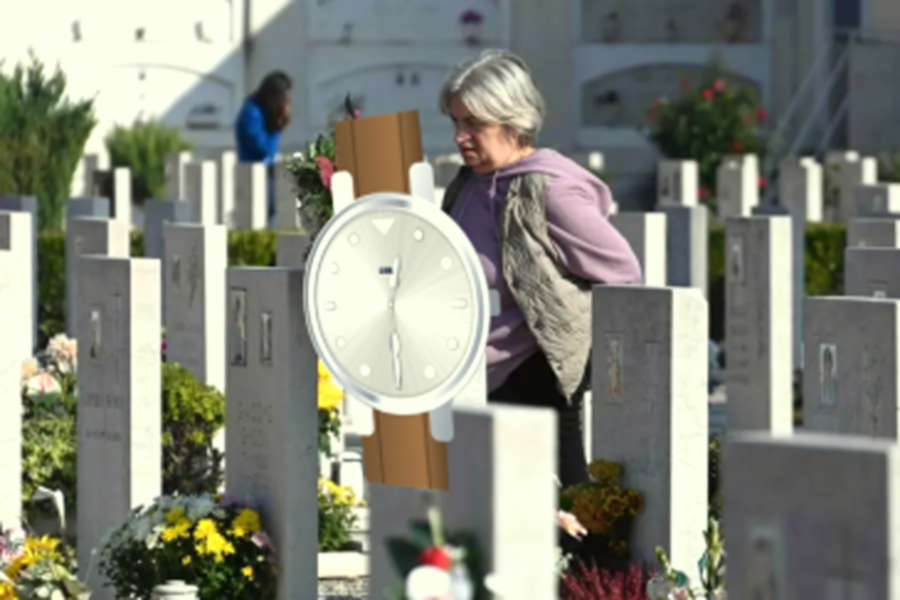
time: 12:30
